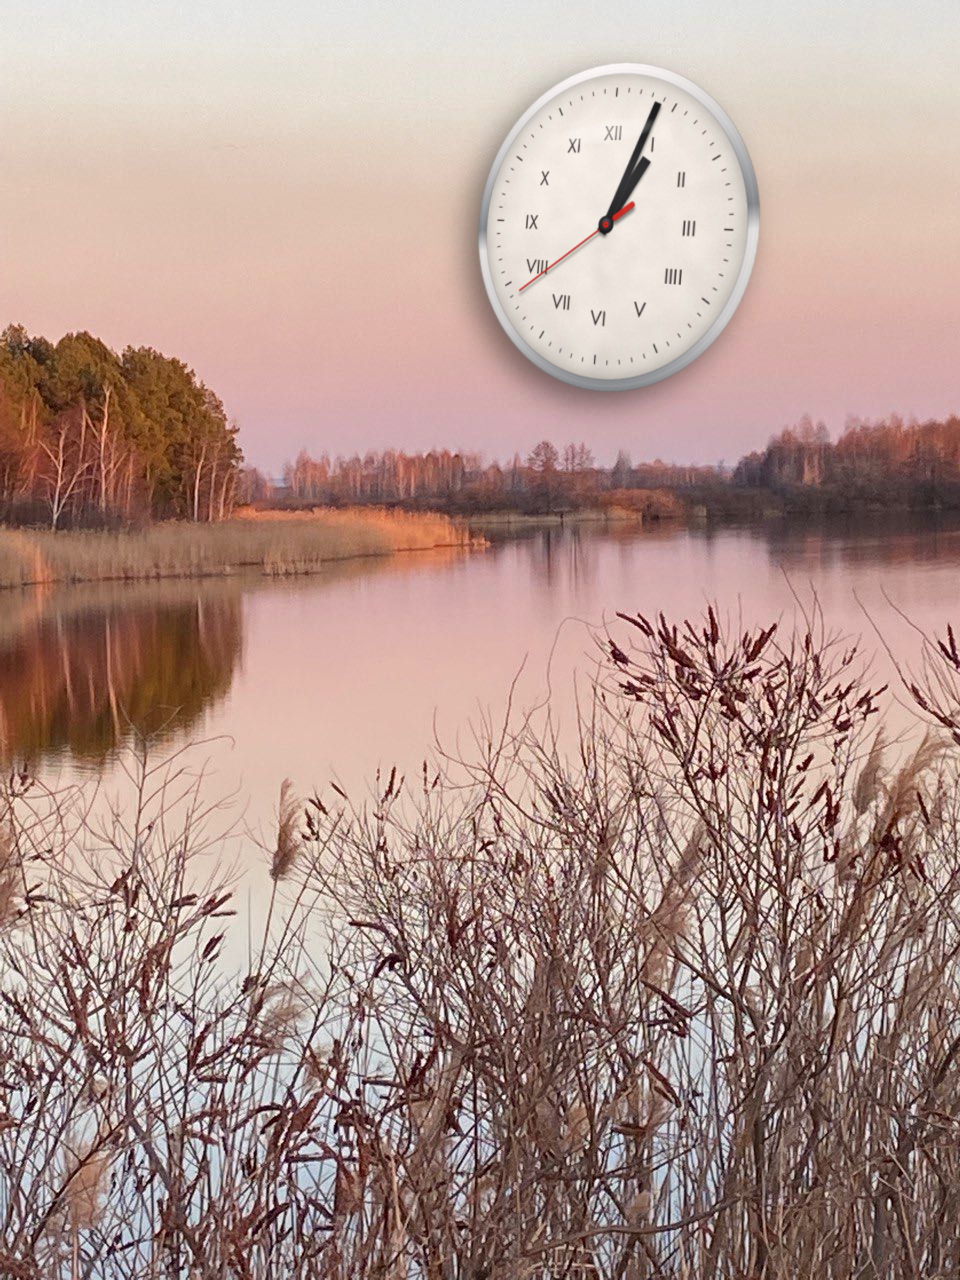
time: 1:03:39
